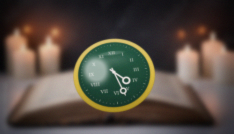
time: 4:27
